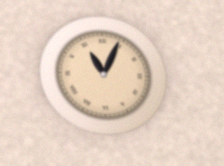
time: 11:04
